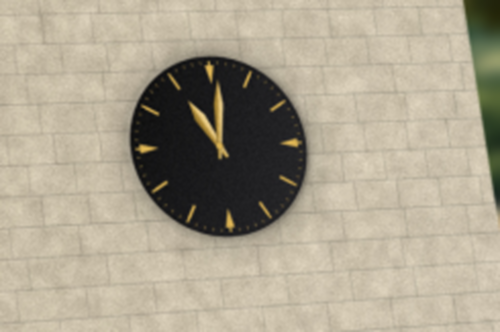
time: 11:01
